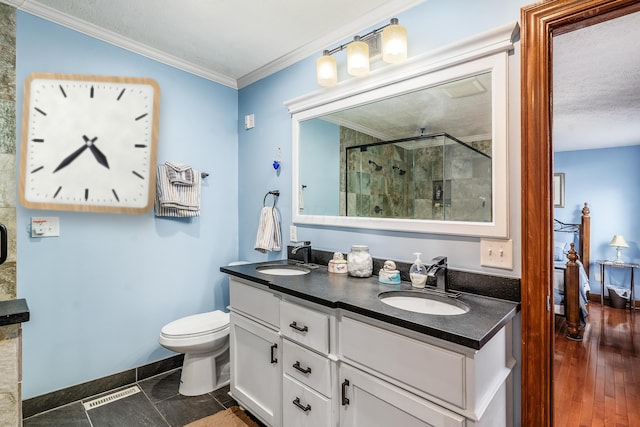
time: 4:38
